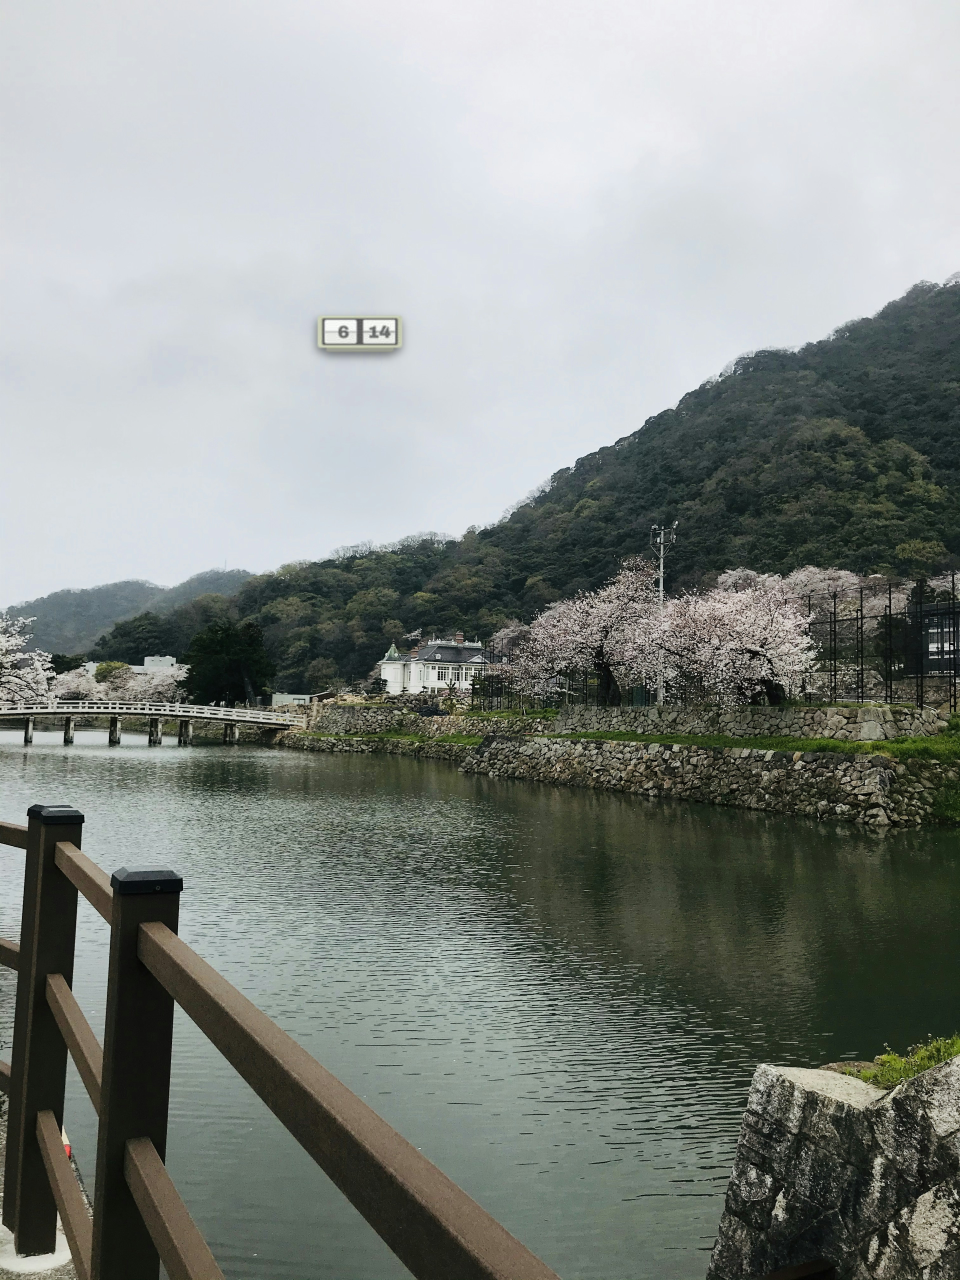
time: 6:14
